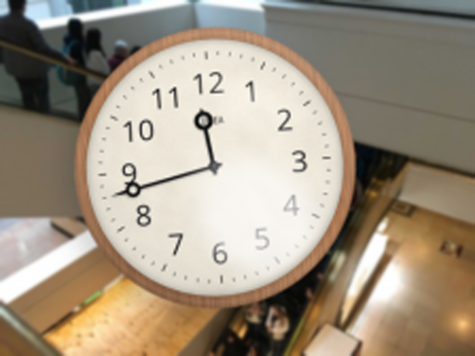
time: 11:43
